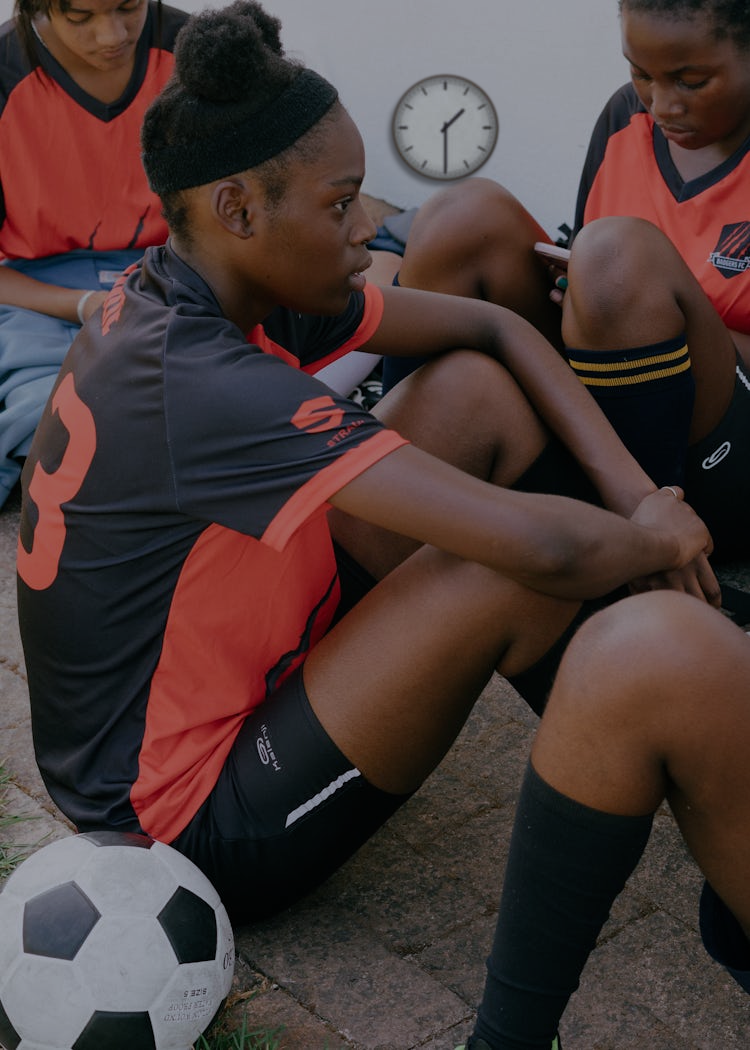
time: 1:30
